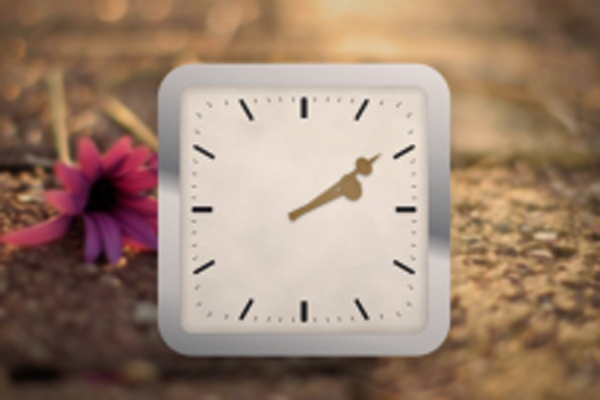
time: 2:09
